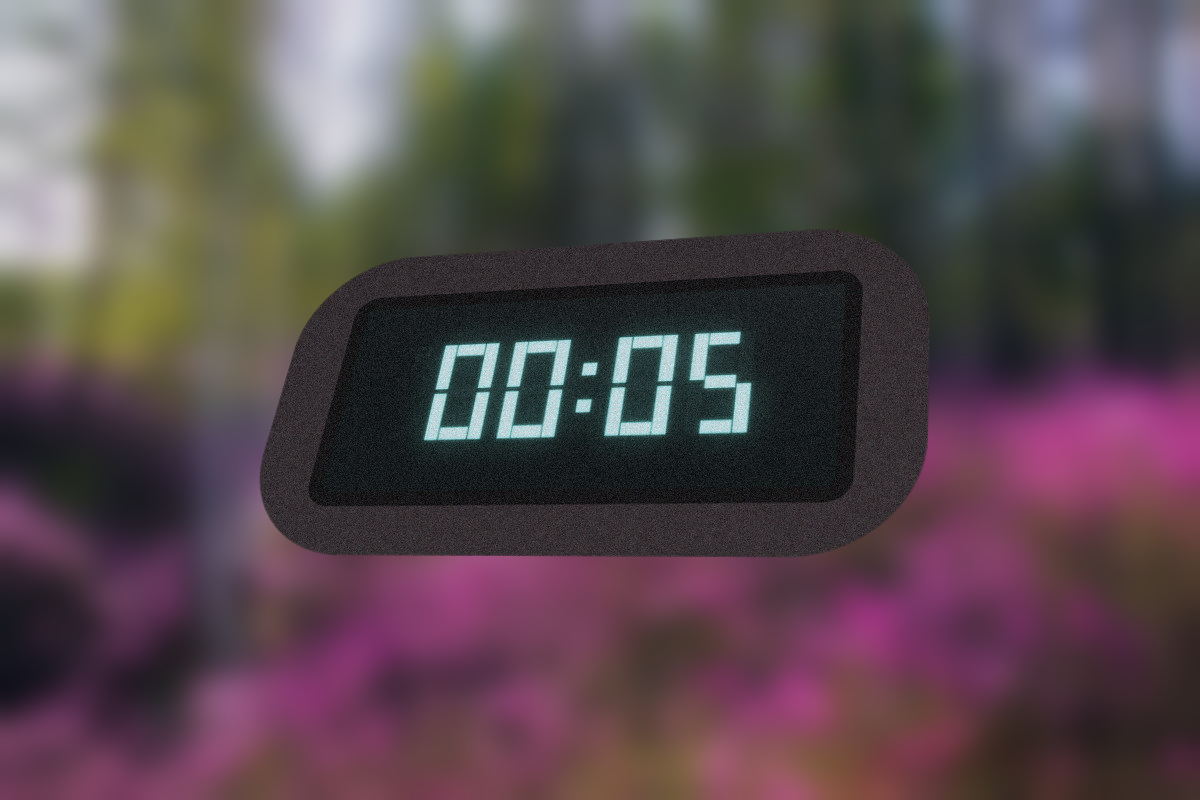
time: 0:05
